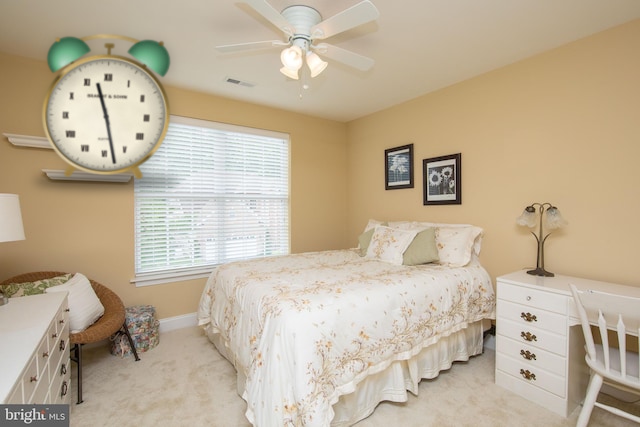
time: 11:28
